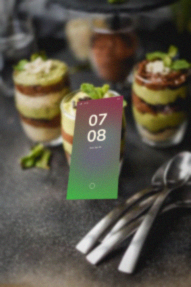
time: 7:08
